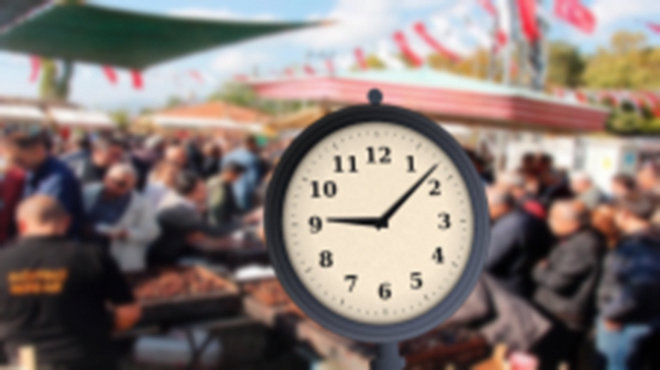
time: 9:08
